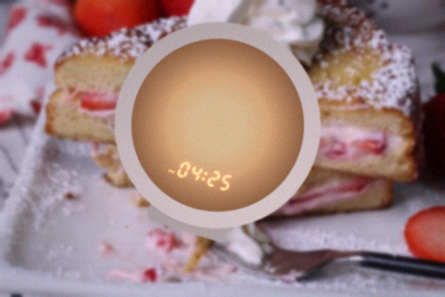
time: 4:25
